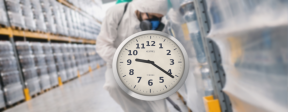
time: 9:21
